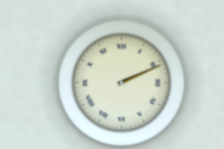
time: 2:11
